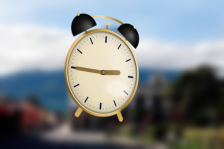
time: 2:45
